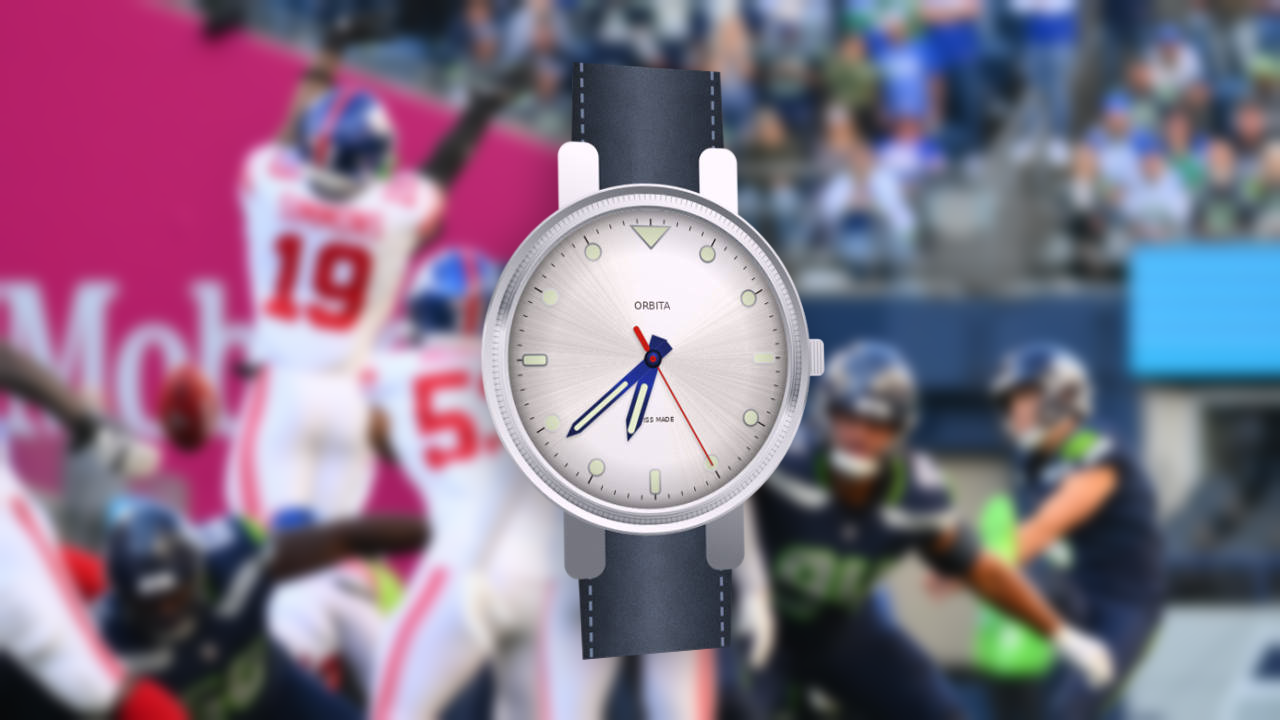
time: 6:38:25
